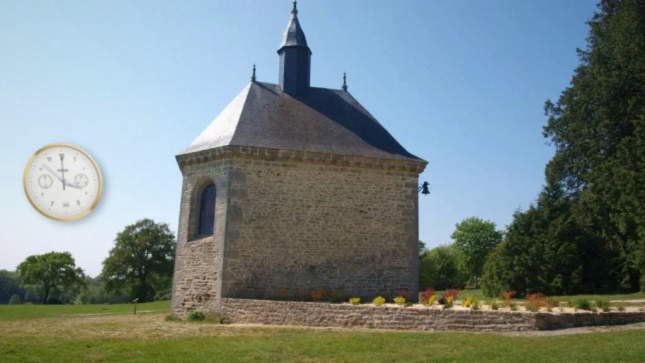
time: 3:52
